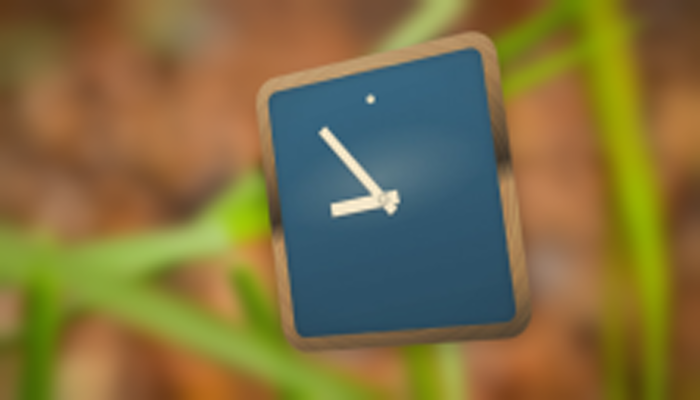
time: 8:54
